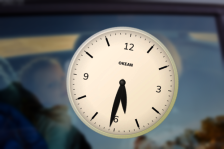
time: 5:31
